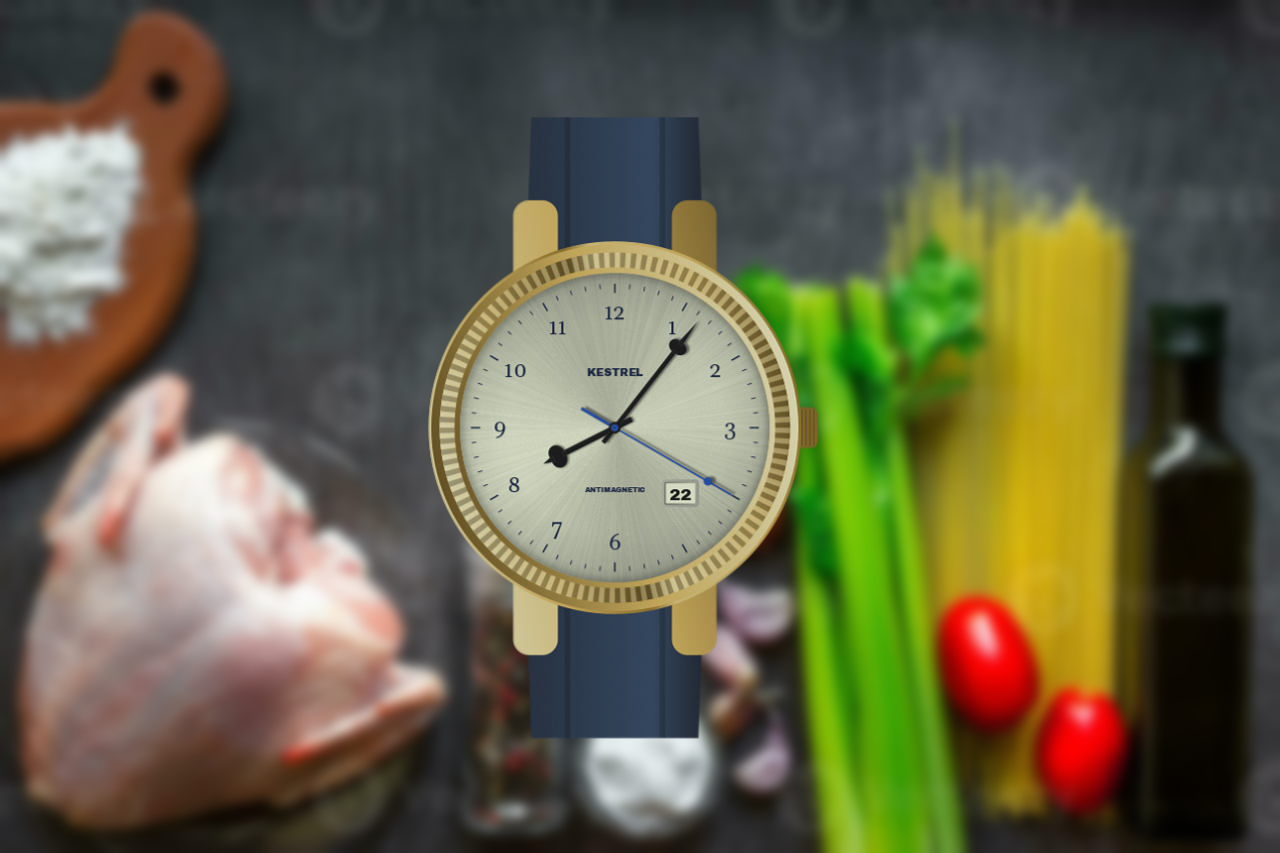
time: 8:06:20
